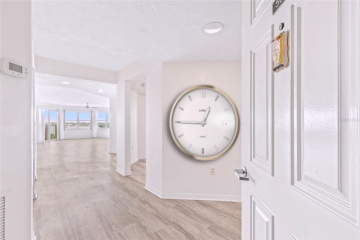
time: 12:45
